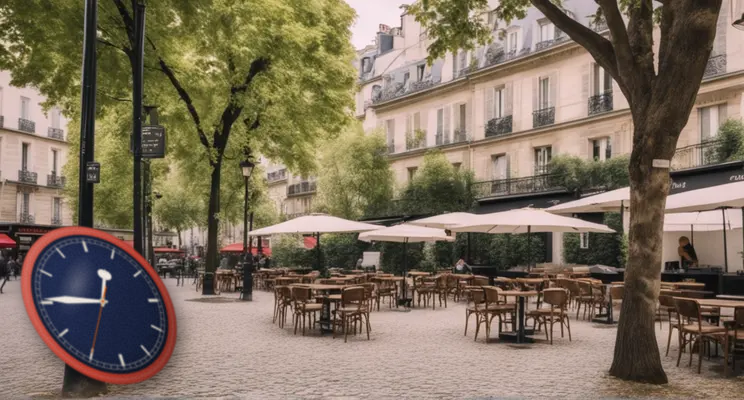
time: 12:45:35
